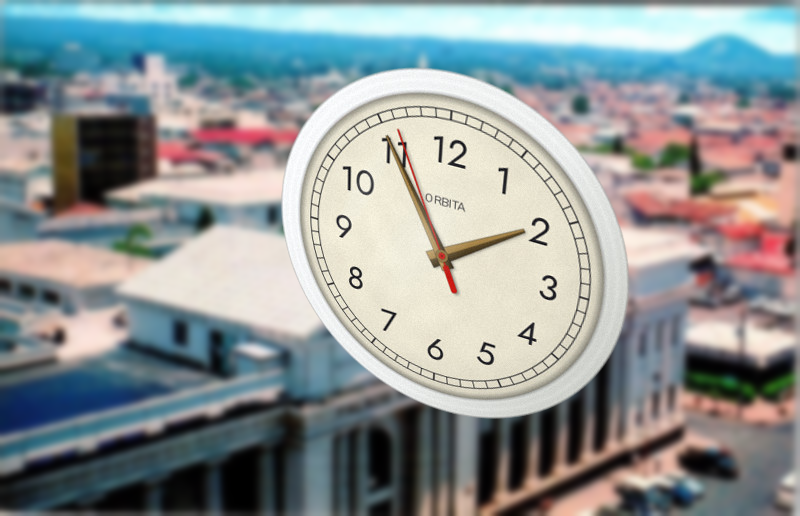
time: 1:54:56
